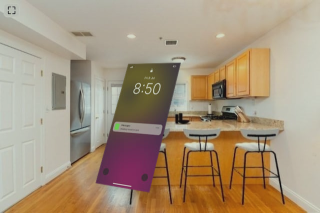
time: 8:50
